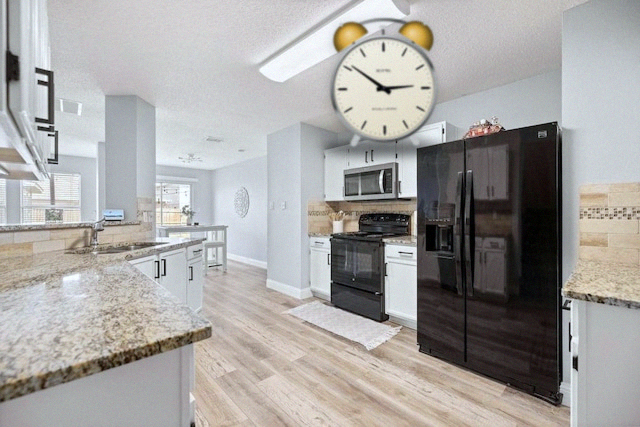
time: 2:51
